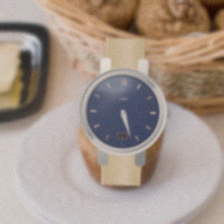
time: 5:27
